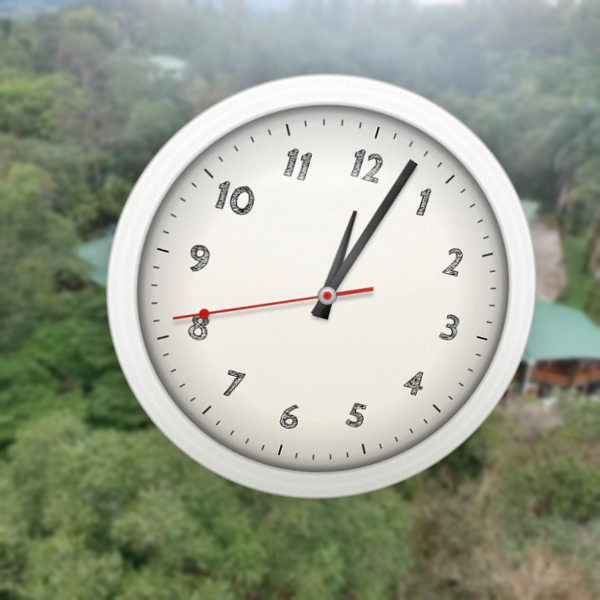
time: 12:02:41
